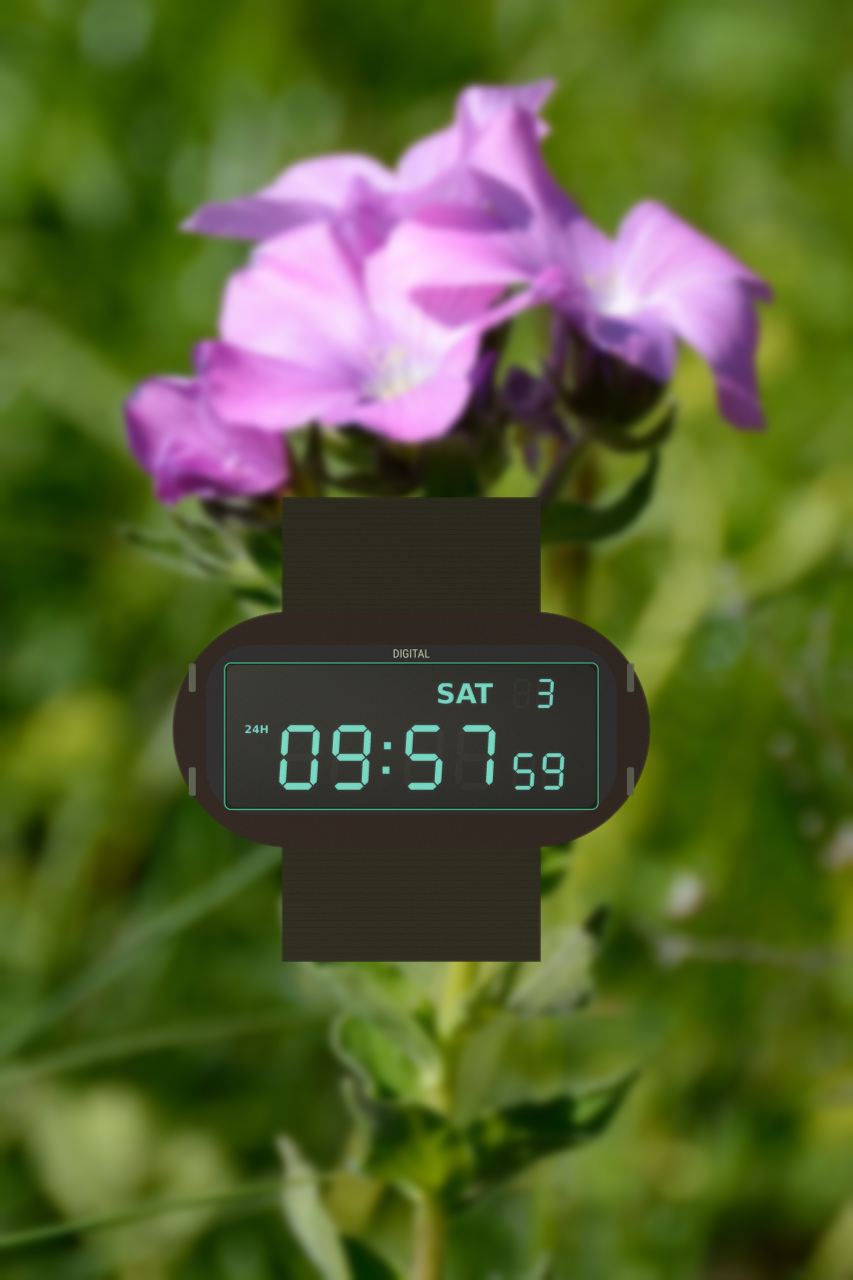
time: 9:57:59
